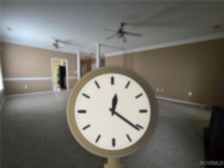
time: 12:21
